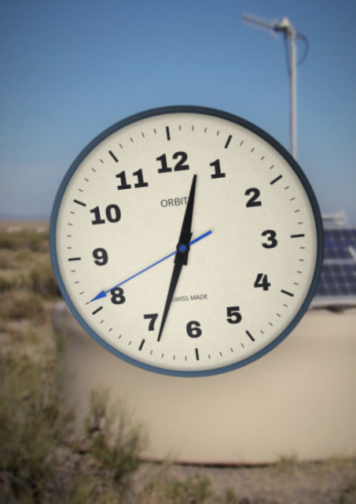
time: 12:33:41
